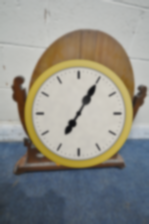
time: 7:05
